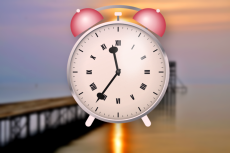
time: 11:36
